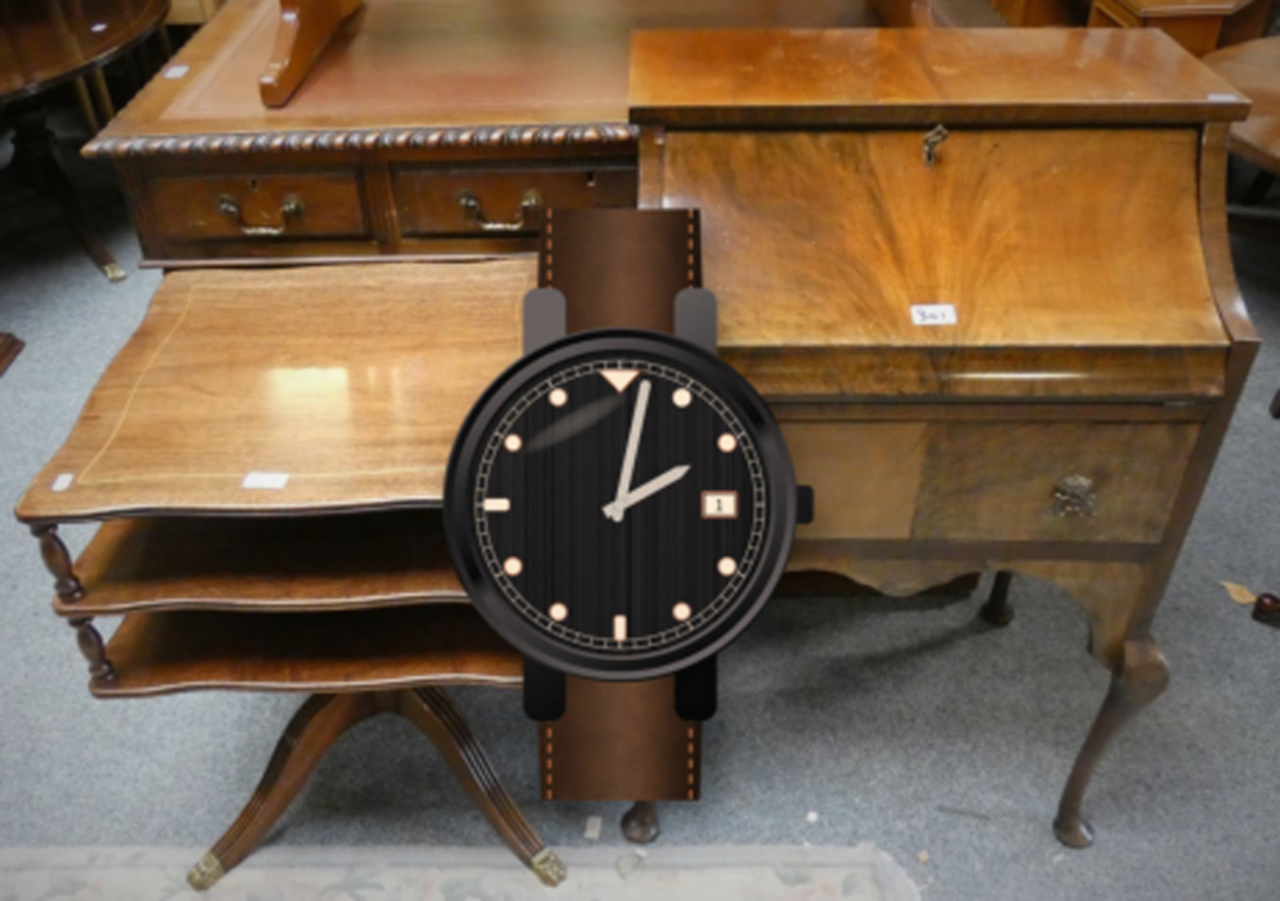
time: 2:02
